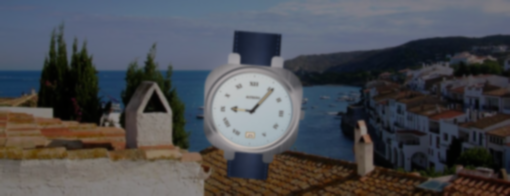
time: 9:06
